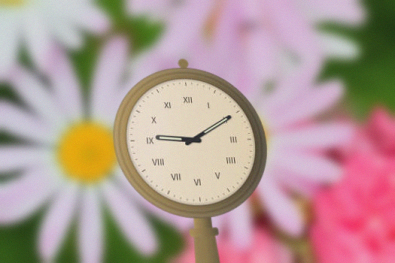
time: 9:10
